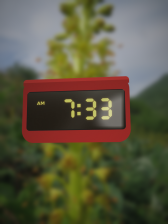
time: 7:33
